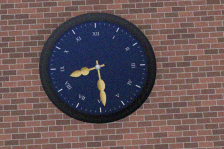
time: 8:29
